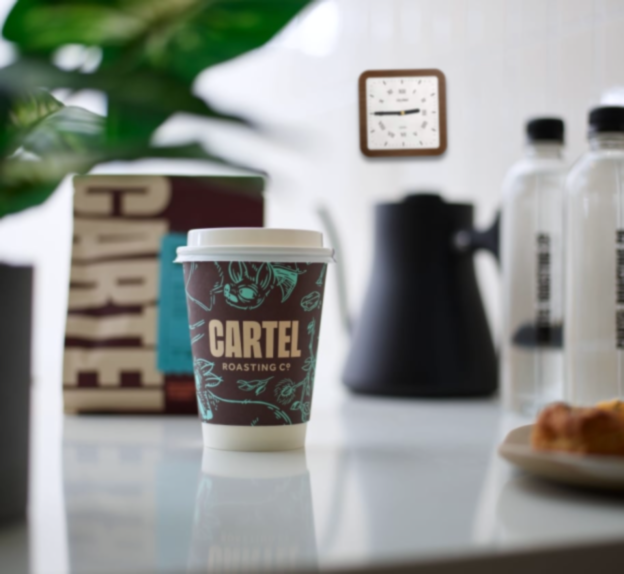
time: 2:45
